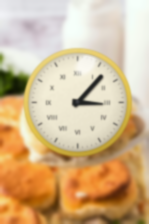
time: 3:07
